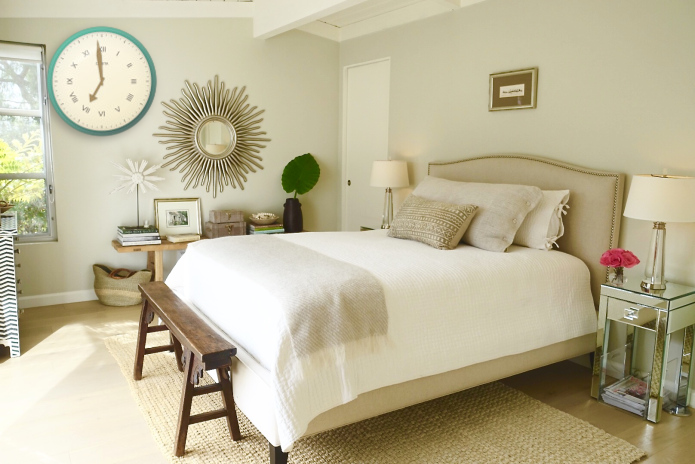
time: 6:59
